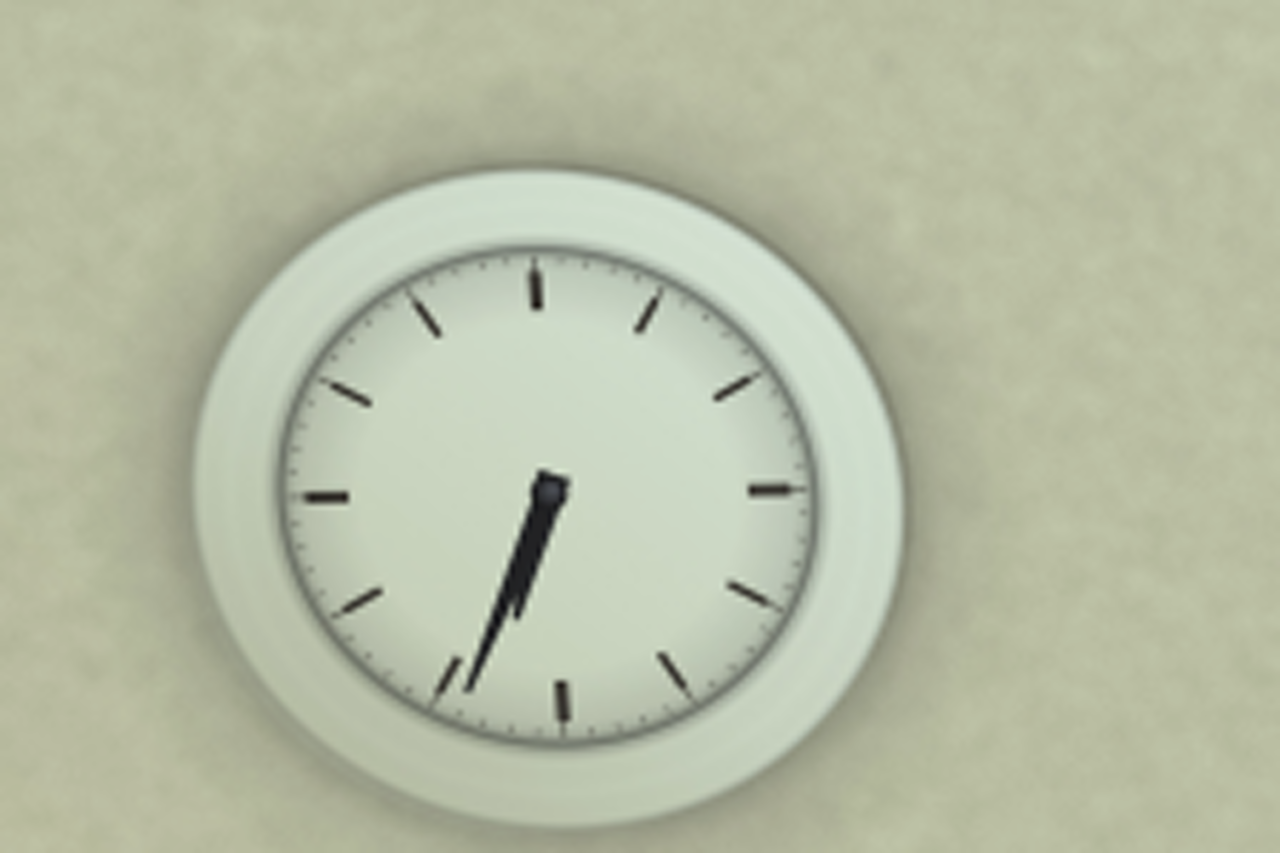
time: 6:34
